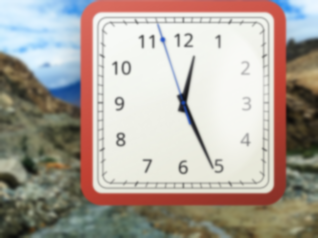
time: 12:25:57
